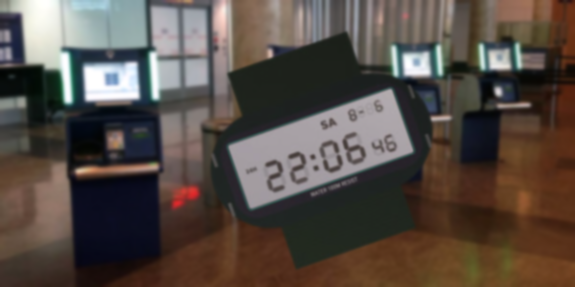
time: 22:06:46
